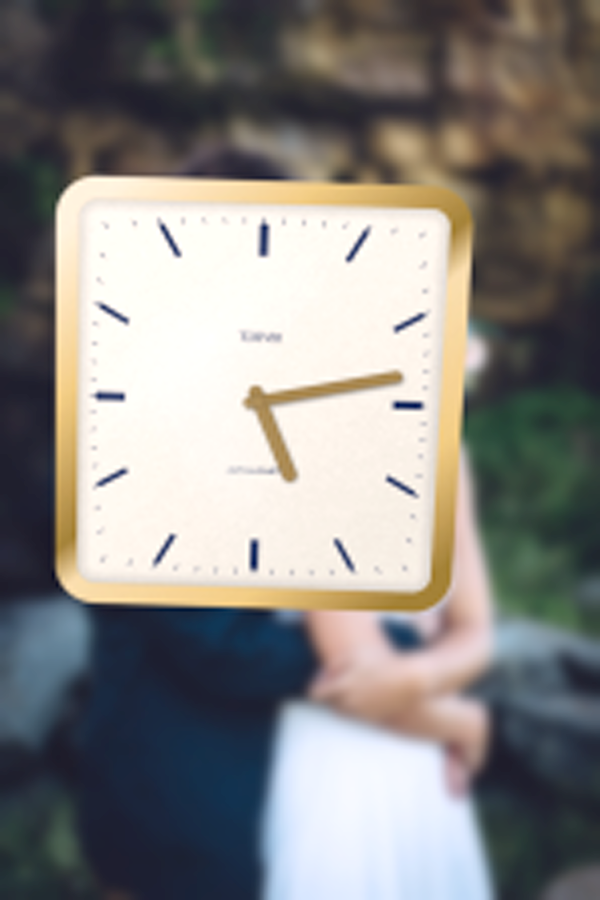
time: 5:13
